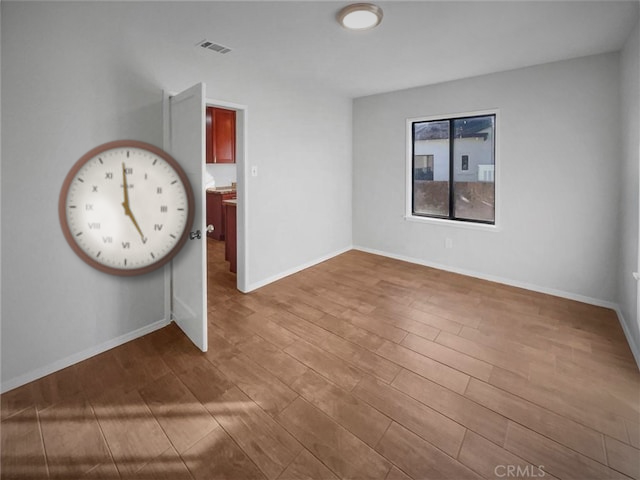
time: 4:59
